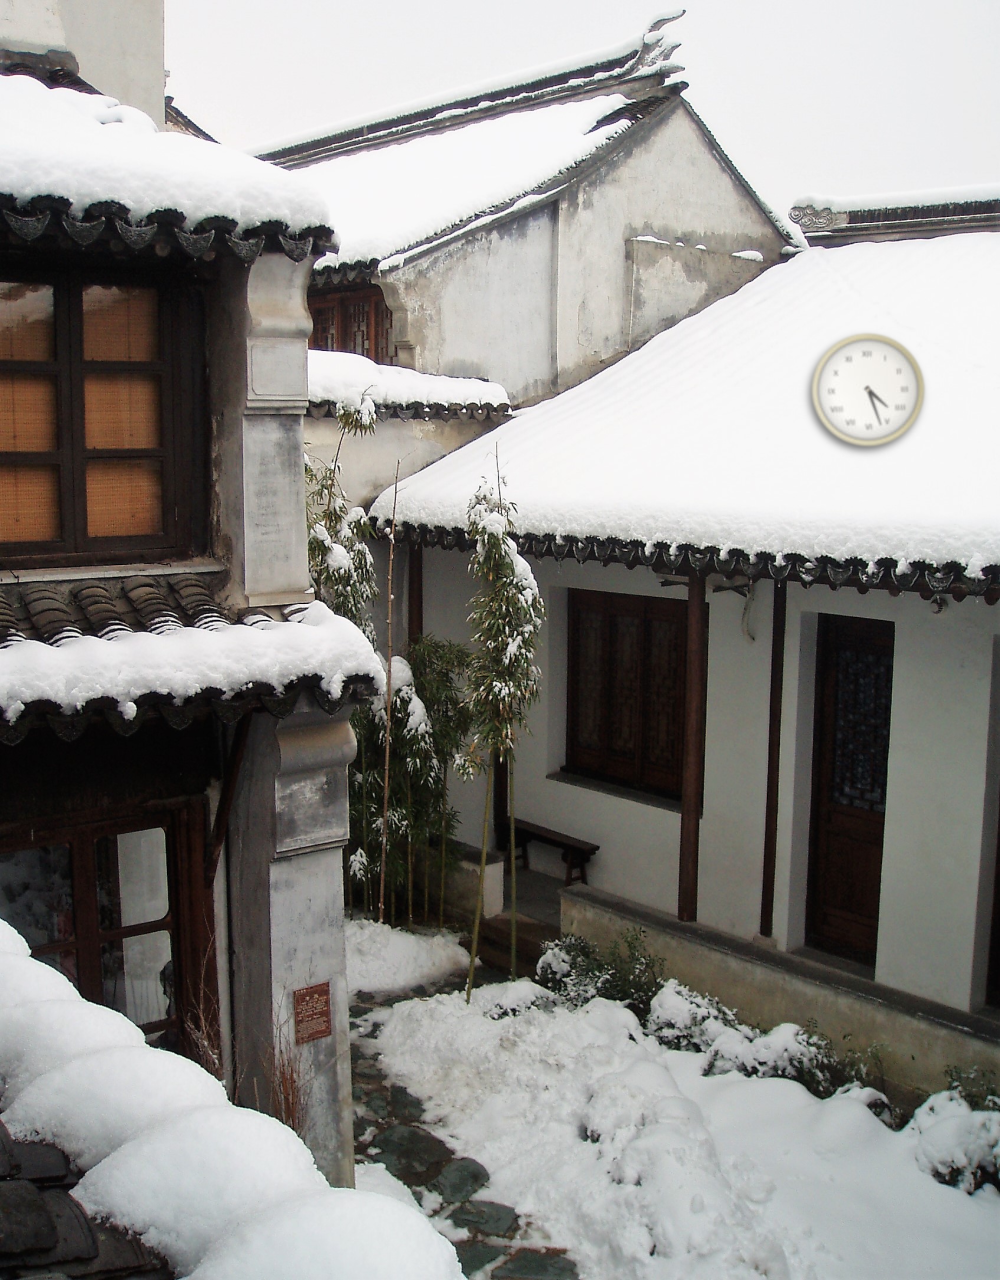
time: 4:27
